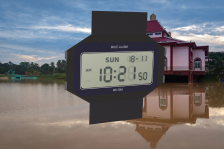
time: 10:21:50
